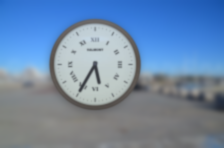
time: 5:35
